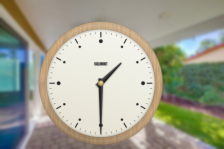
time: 1:30
